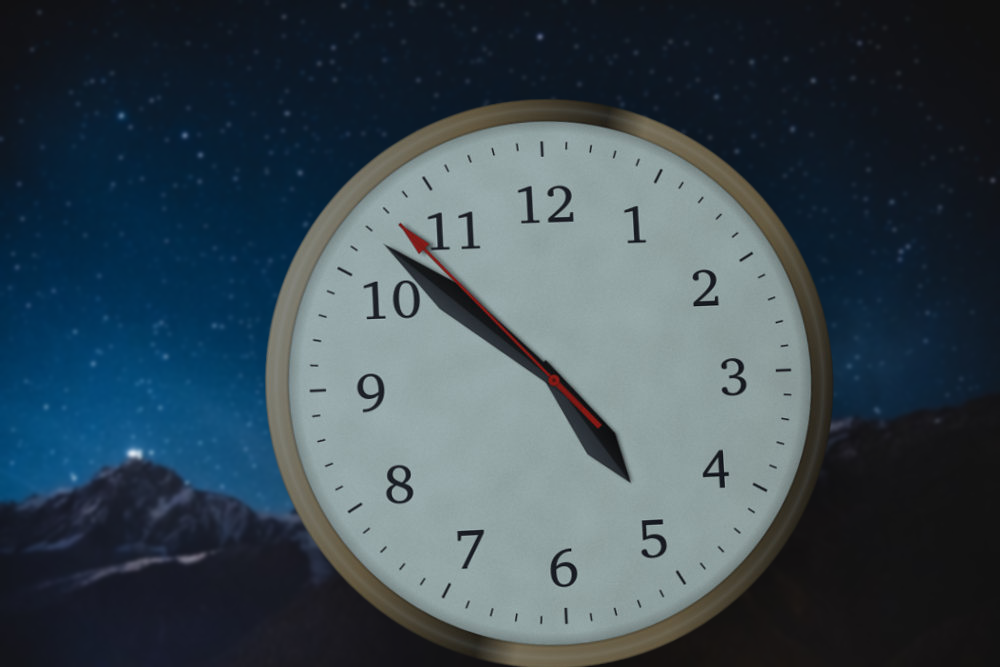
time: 4:51:53
